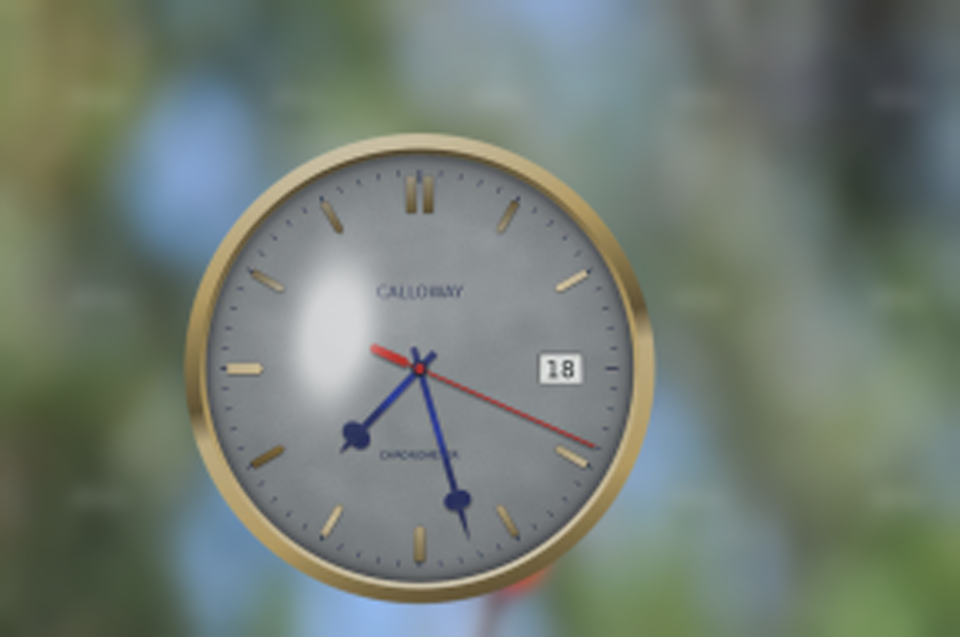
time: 7:27:19
